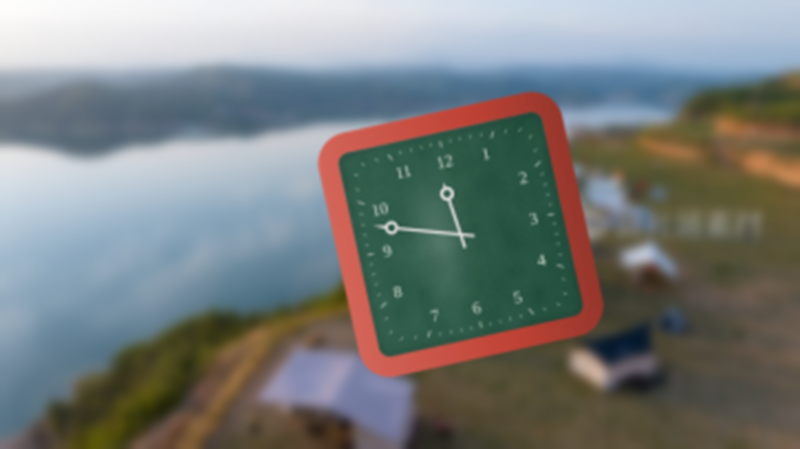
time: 11:48
